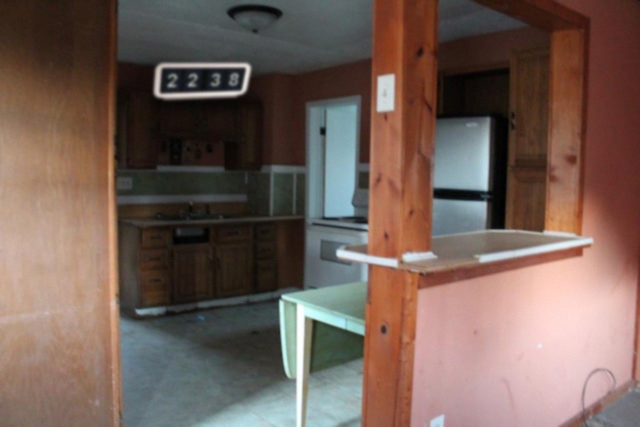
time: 22:38
